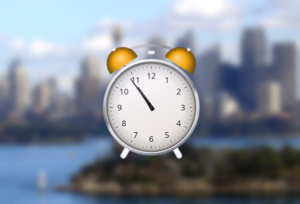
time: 10:54
